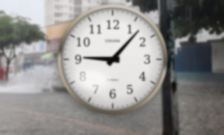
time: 9:07
